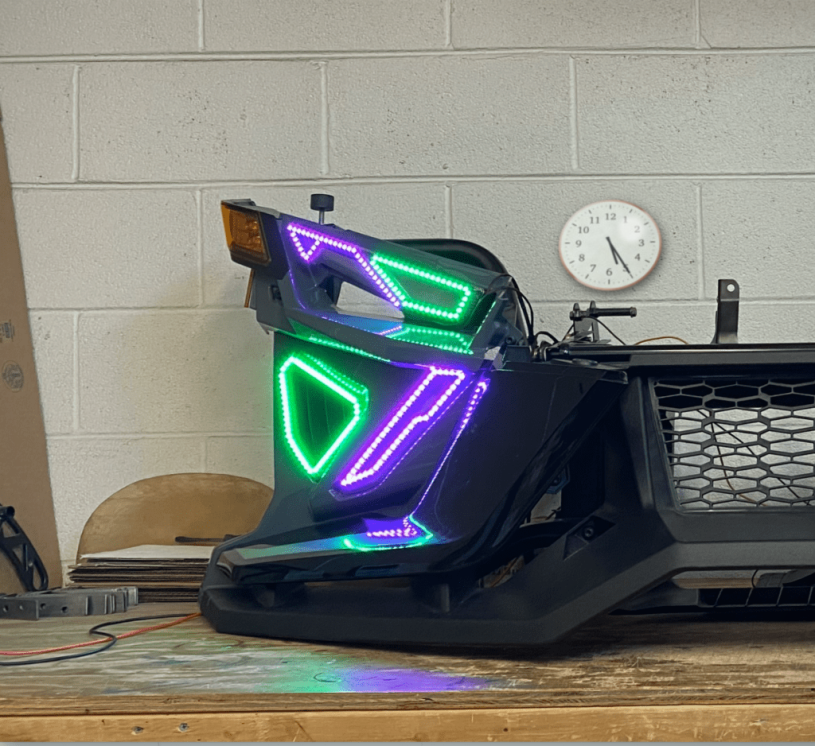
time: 5:25
